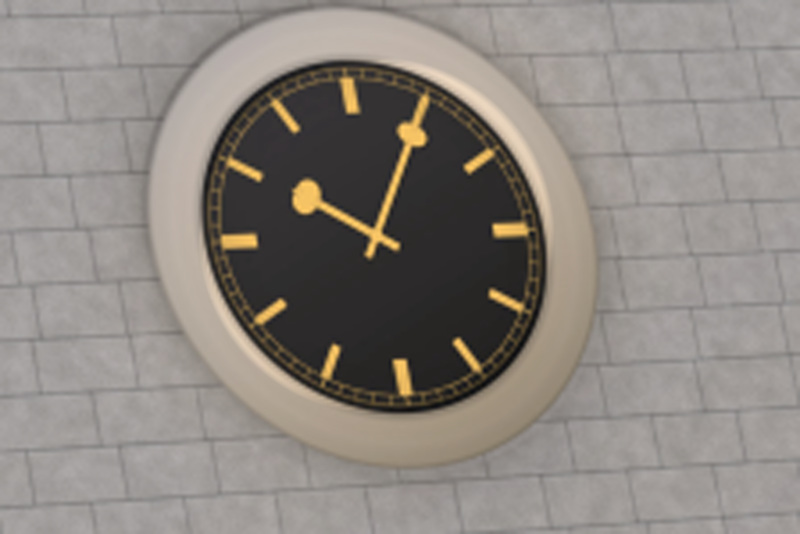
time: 10:05
